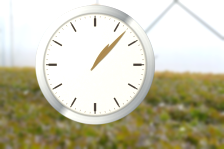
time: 1:07
